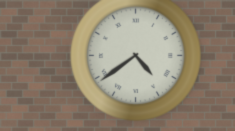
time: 4:39
